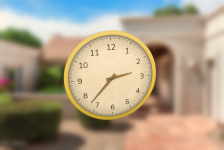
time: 2:37
